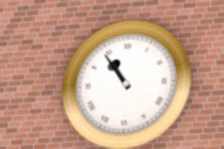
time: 10:54
